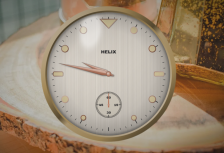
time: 9:47
